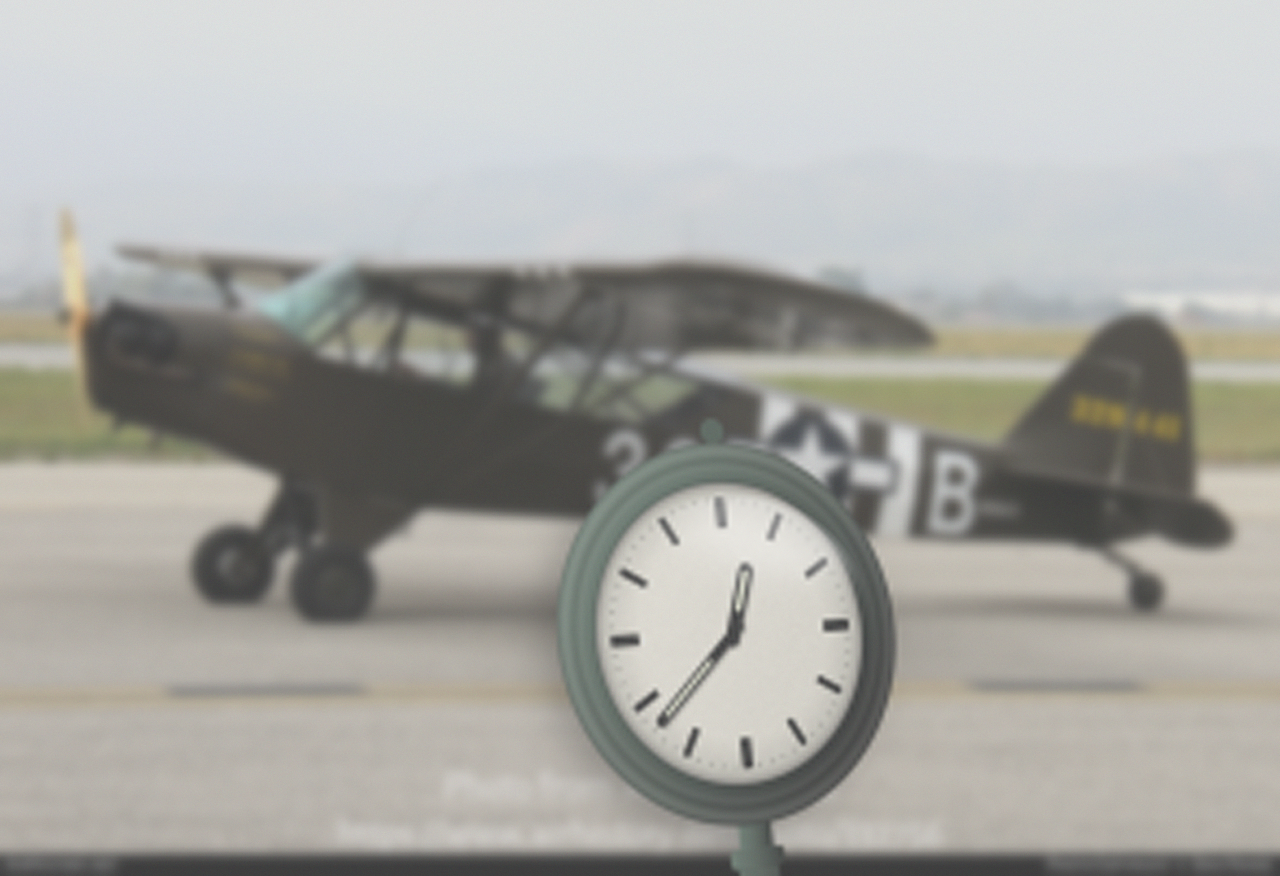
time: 12:38
